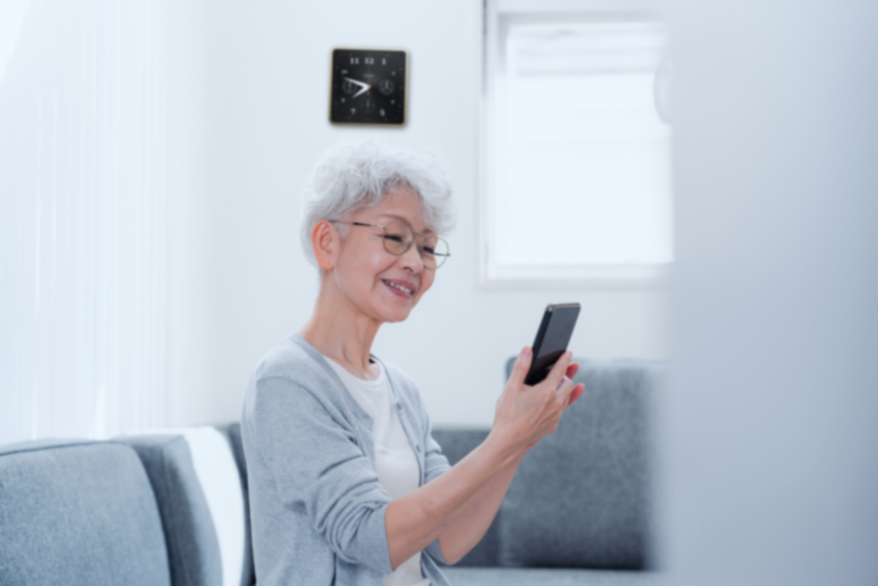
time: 7:48
